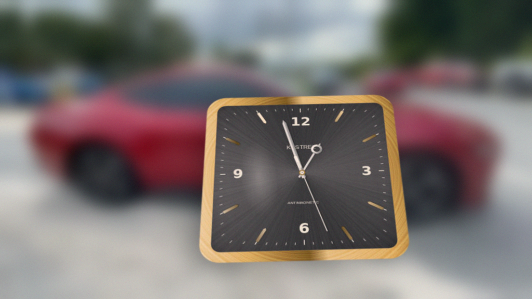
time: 12:57:27
